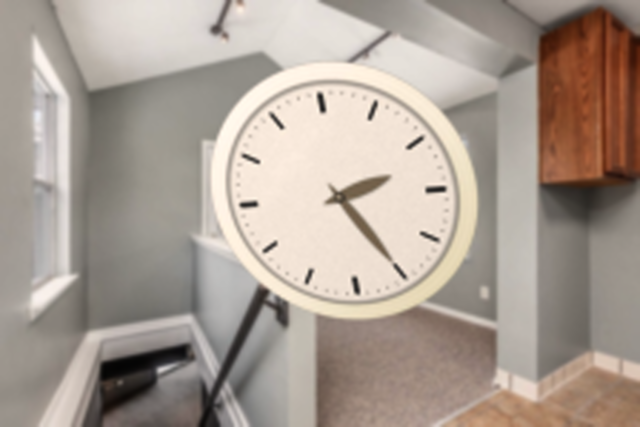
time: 2:25
